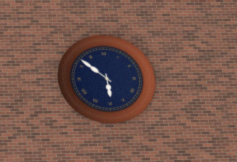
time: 5:52
